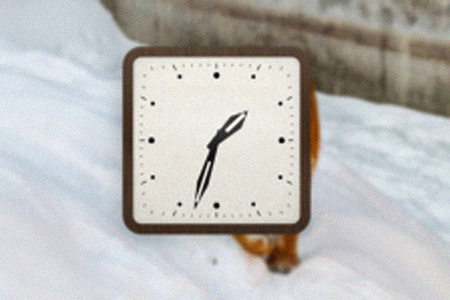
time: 1:33
